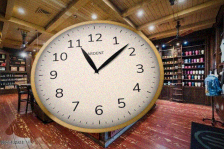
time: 11:08
